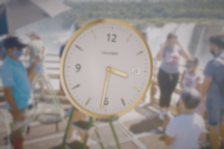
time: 3:31
